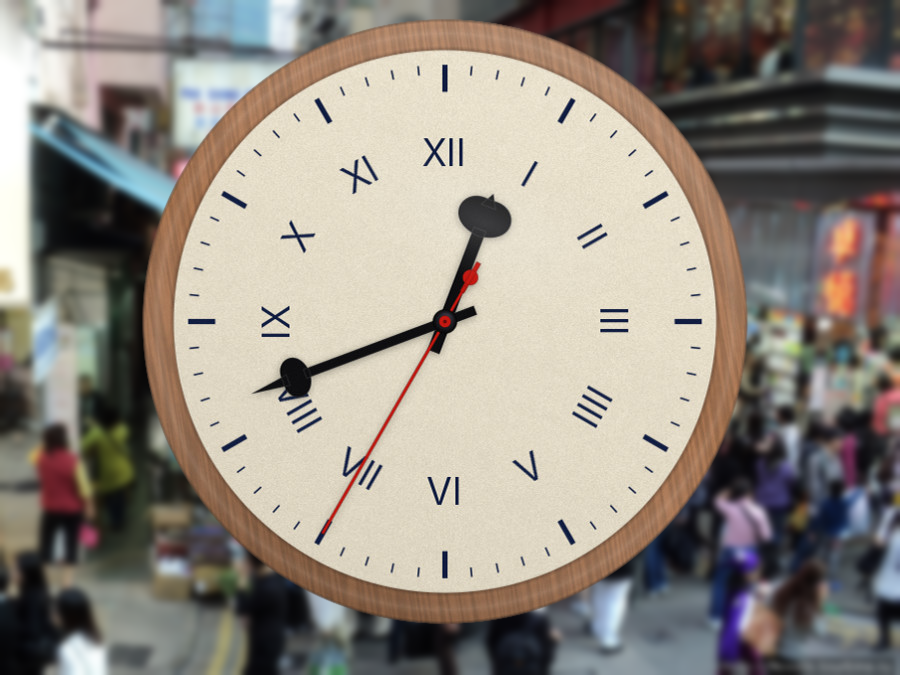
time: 12:41:35
